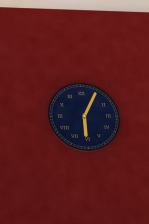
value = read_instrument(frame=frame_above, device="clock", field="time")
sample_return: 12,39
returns 6,05
